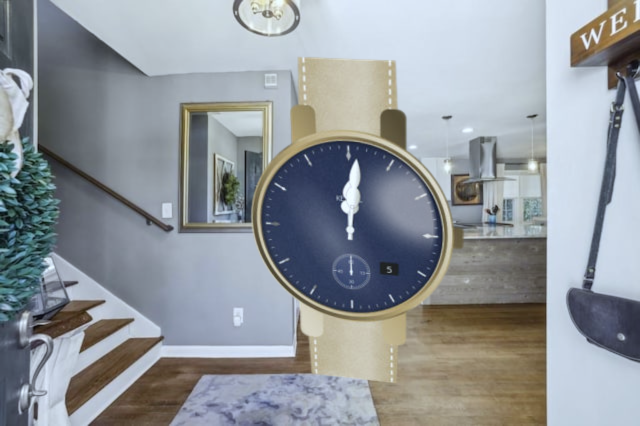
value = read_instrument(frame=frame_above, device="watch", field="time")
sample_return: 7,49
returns 12,01
